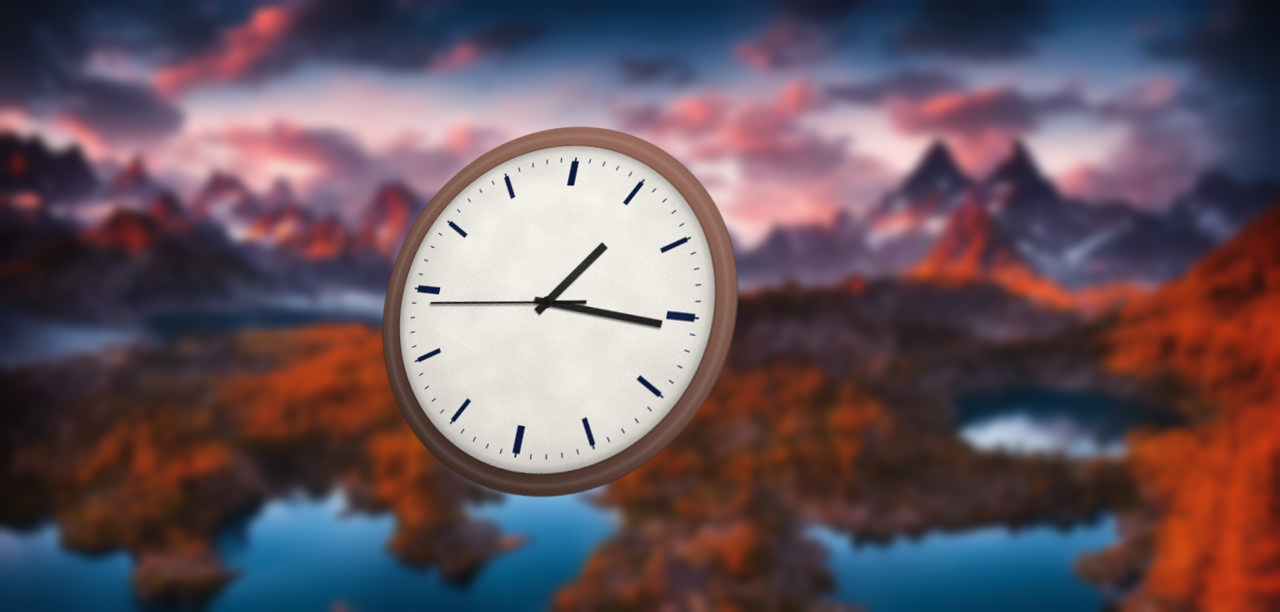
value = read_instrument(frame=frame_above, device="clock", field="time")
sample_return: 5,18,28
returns 1,15,44
